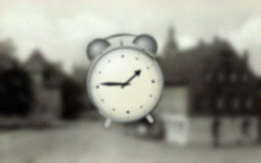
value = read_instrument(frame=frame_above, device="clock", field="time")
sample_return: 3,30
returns 1,46
